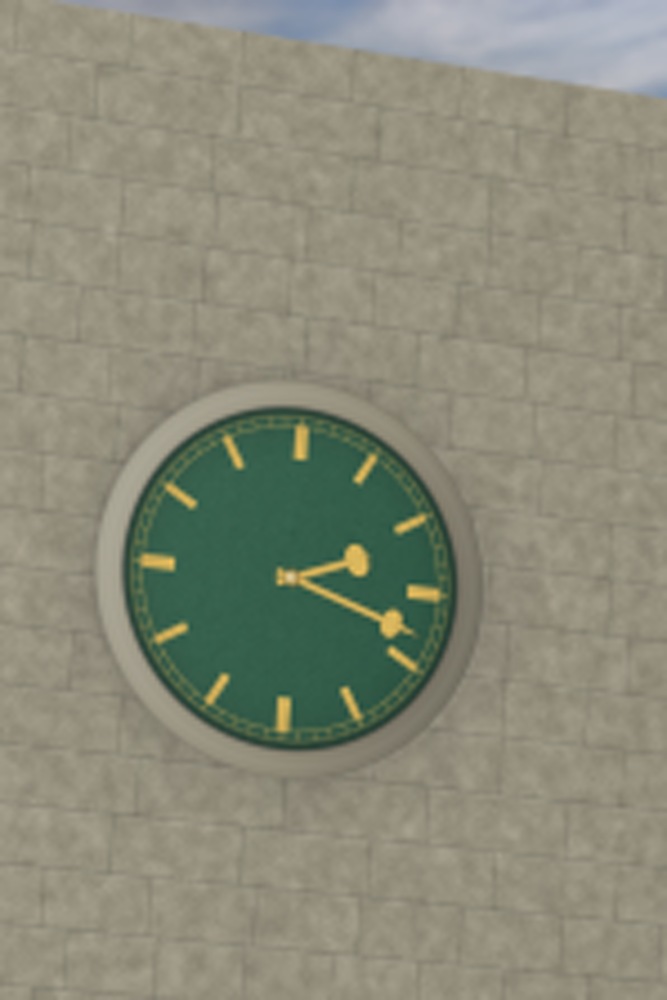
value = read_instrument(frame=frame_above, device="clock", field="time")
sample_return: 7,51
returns 2,18
